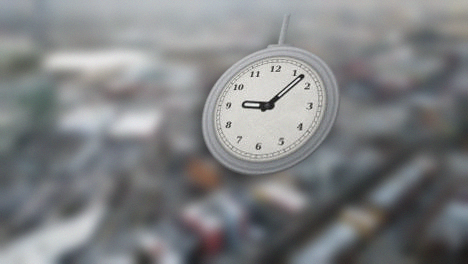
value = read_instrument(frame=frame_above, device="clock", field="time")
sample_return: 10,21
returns 9,07
